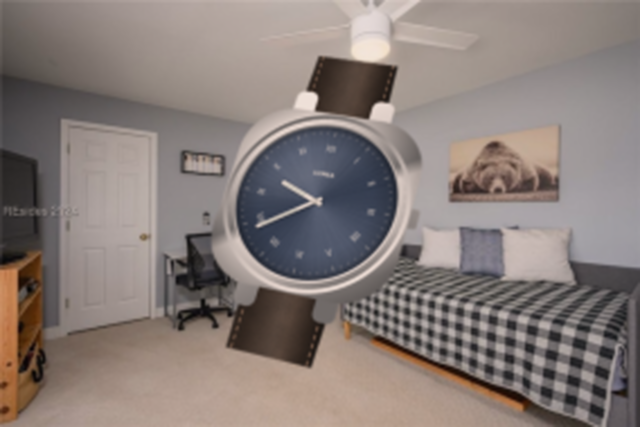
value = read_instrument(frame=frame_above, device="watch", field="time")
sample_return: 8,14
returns 9,39
